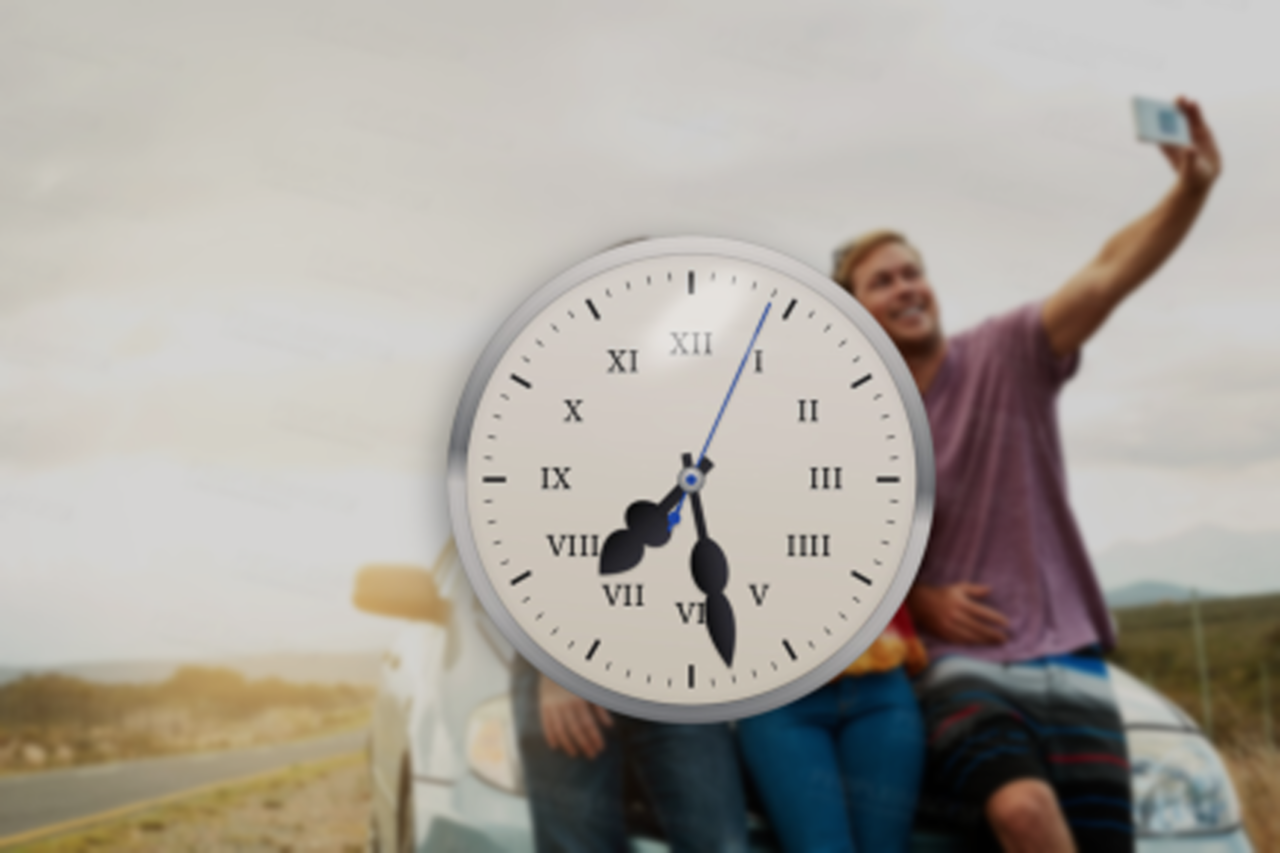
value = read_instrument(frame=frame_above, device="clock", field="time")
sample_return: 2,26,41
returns 7,28,04
